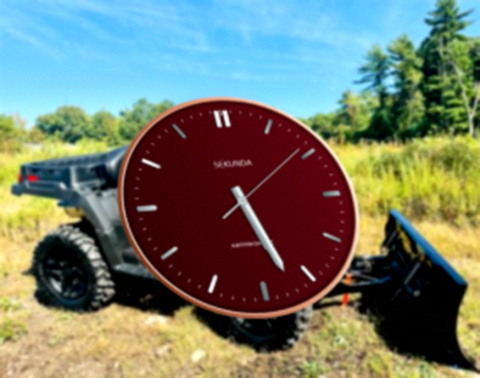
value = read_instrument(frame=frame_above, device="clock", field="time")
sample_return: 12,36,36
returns 5,27,09
